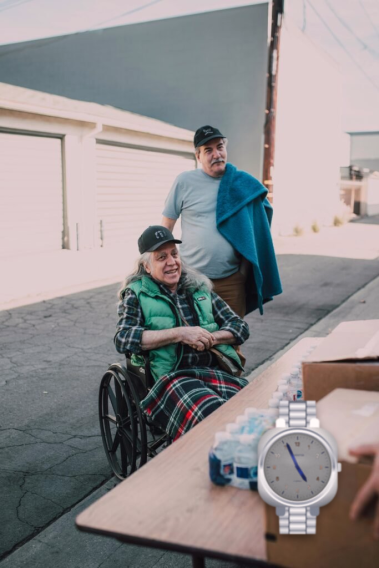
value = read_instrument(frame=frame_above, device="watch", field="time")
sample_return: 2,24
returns 4,56
